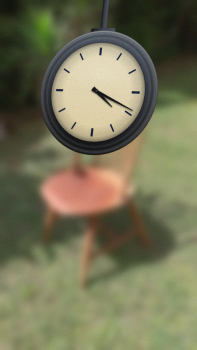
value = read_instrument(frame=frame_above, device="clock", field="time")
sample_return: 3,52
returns 4,19
